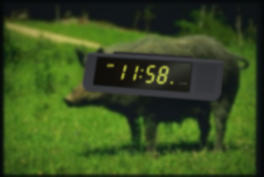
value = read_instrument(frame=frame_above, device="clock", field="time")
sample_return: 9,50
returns 11,58
